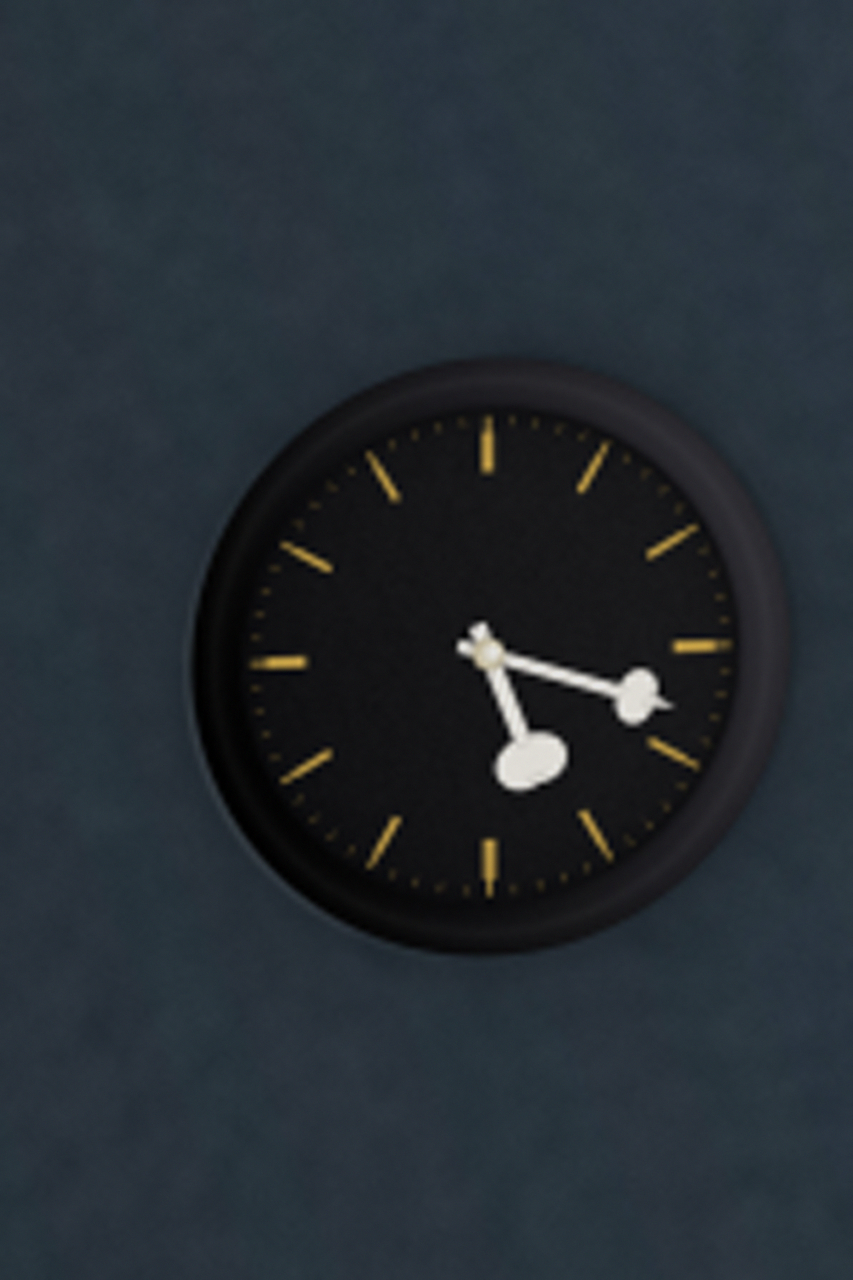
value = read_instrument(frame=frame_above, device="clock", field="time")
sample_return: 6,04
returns 5,18
